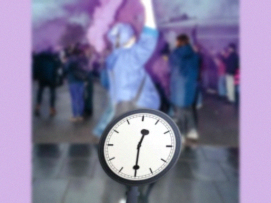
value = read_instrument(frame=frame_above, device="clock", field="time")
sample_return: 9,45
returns 12,30
